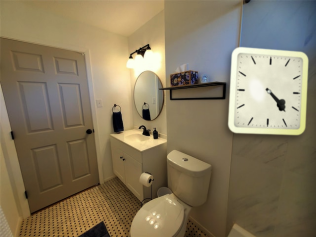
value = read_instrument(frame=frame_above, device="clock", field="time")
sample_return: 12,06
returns 4,23
